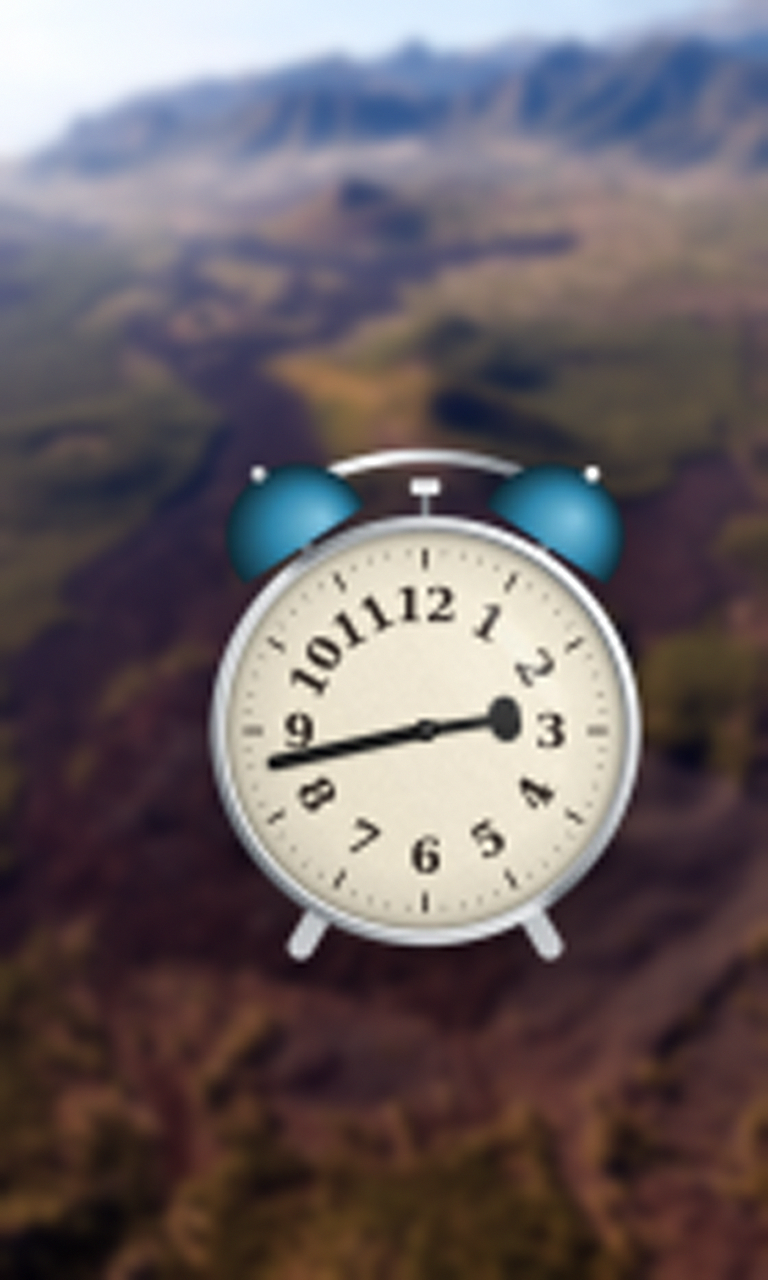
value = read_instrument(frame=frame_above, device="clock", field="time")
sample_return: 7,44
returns 2,43
